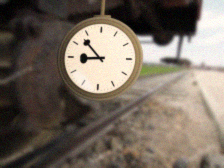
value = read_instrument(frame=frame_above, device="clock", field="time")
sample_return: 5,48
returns 8,53
